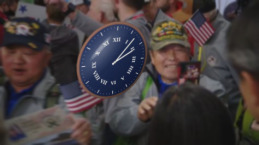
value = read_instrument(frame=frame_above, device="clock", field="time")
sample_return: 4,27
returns 2,07
